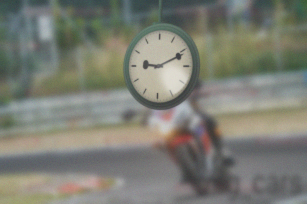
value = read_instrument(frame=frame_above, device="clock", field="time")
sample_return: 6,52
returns 9,11
